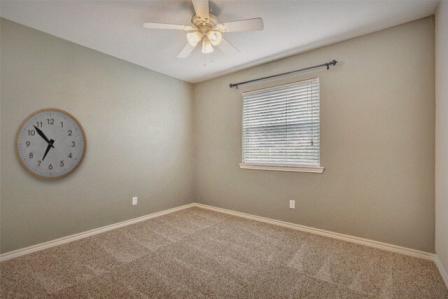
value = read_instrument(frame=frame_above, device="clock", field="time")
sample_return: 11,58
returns 6,53
